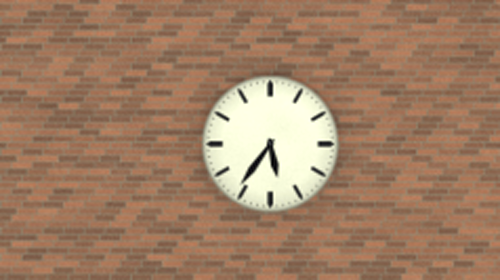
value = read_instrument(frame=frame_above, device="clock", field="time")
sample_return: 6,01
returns 5,36
